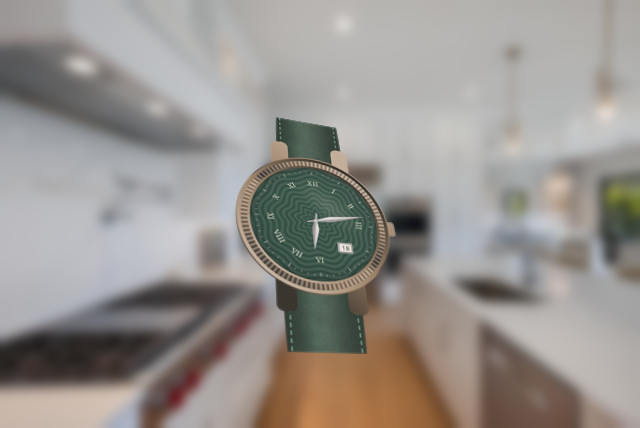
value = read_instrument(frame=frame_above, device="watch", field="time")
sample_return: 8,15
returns 6,13
